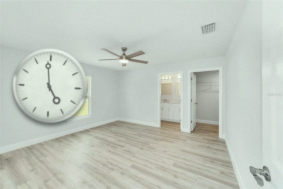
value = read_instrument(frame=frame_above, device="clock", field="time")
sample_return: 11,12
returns 4,59
